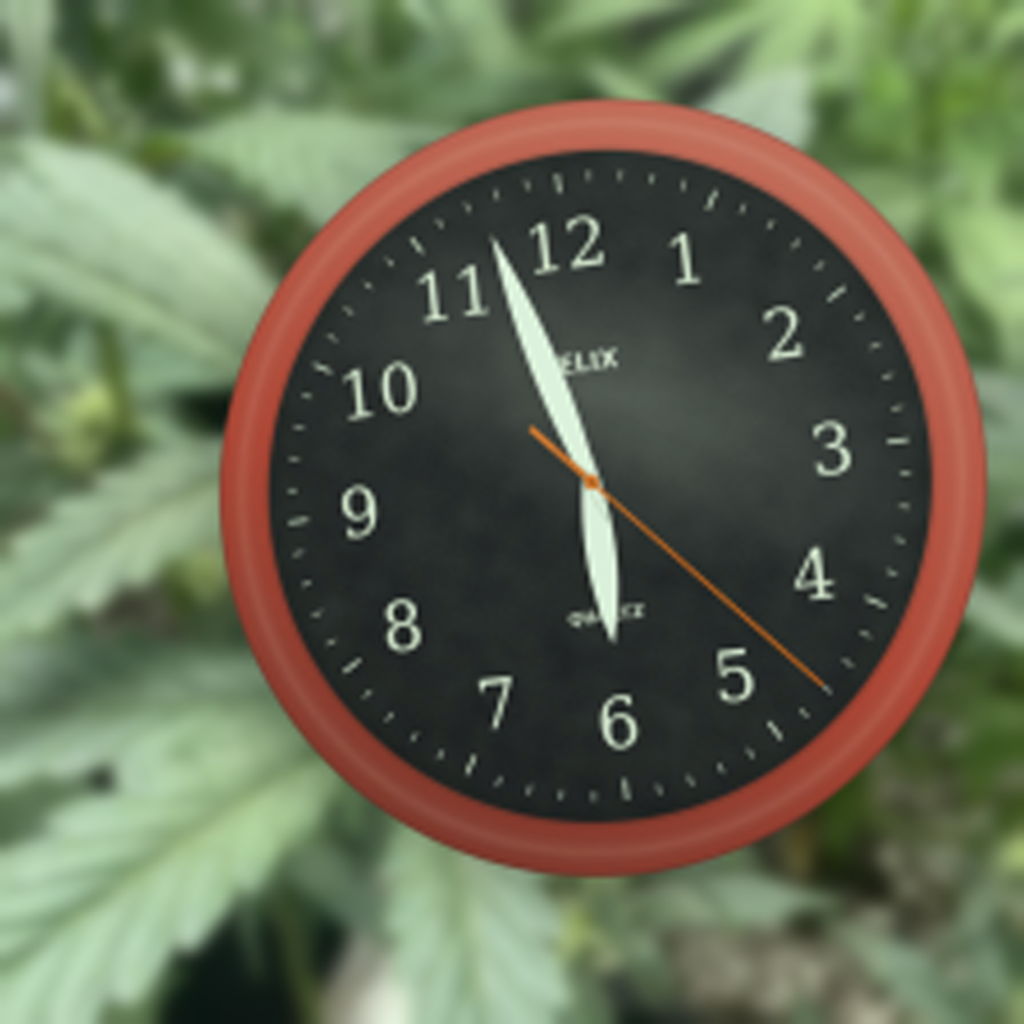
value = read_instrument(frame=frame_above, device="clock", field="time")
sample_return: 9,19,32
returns 5,57,23
